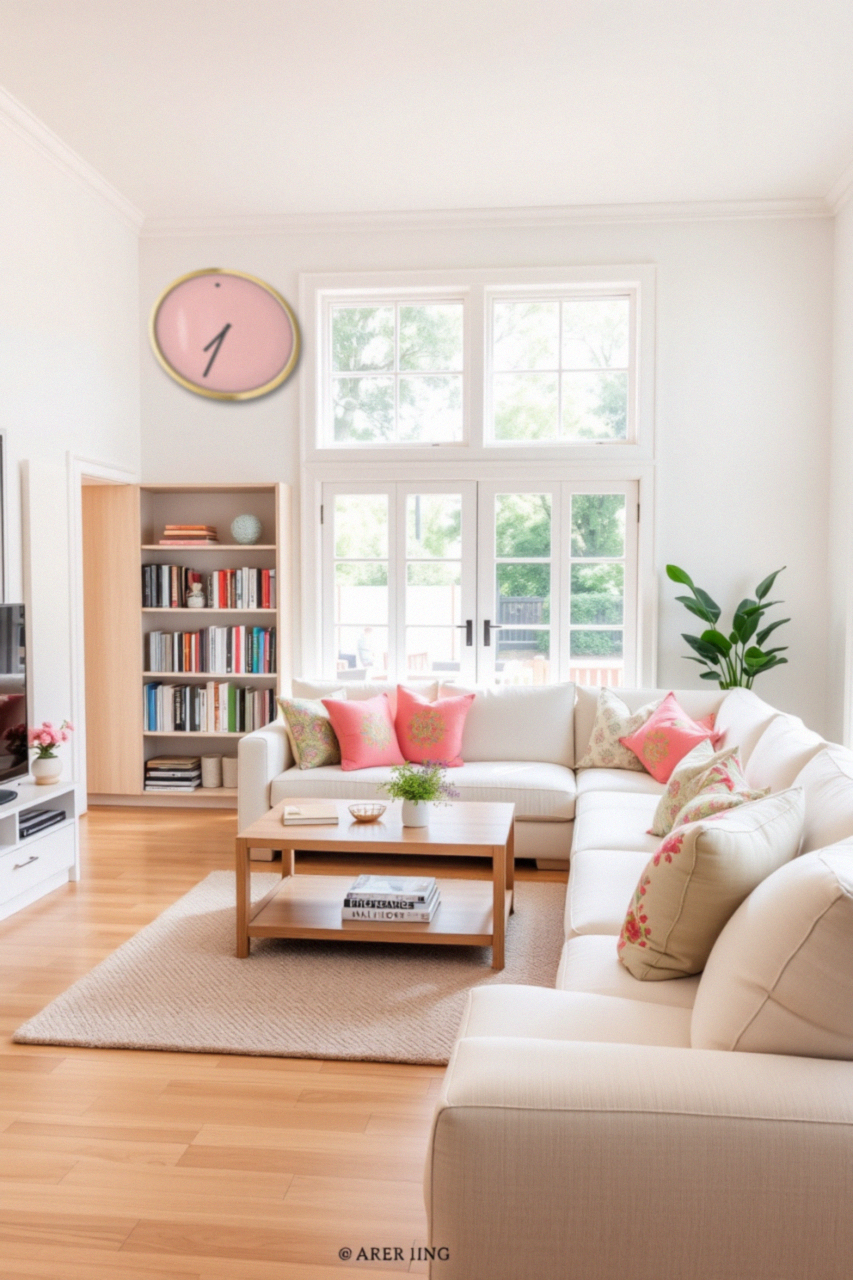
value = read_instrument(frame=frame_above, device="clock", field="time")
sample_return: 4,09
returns 7,35
